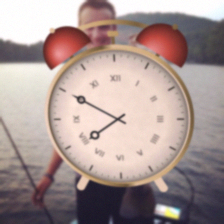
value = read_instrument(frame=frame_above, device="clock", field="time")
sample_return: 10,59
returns 7,50
